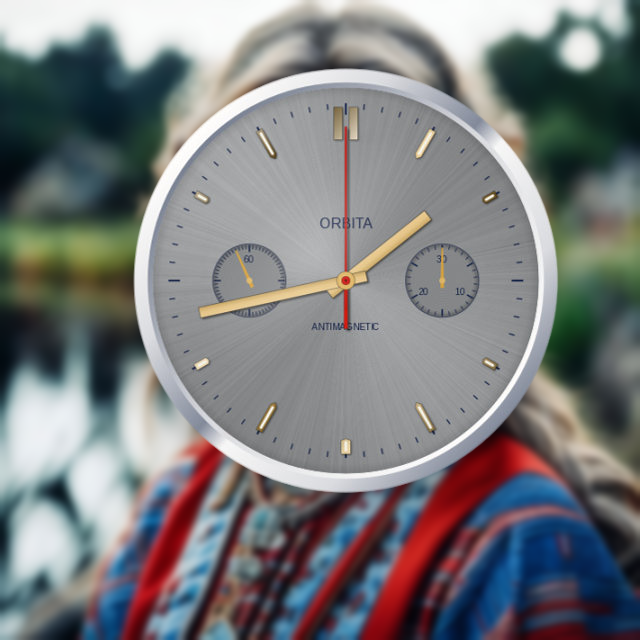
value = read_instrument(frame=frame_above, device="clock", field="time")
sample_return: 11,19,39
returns 1,42,56
